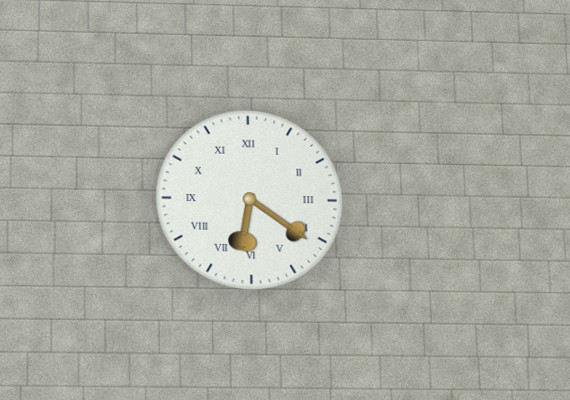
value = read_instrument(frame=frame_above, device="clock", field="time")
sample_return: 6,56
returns 6,21
